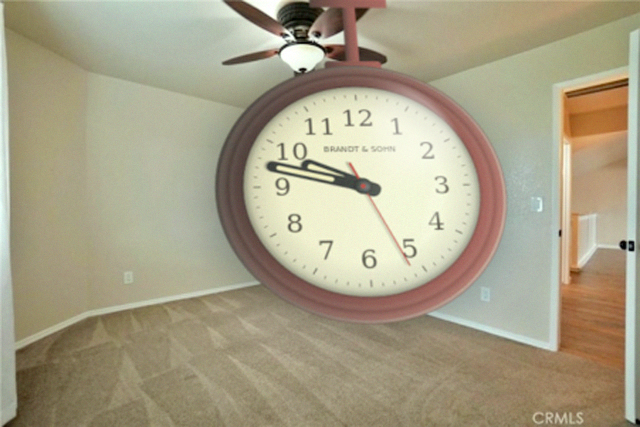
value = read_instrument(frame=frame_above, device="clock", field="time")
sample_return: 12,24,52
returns 9,47,26
